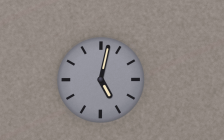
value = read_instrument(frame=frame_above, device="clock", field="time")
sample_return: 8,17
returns 5,02
